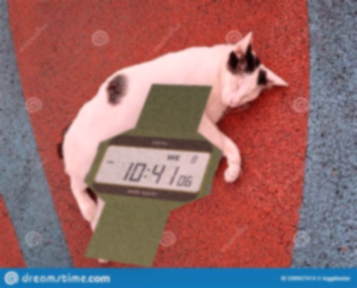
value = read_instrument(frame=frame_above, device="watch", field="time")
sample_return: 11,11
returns 10,41
